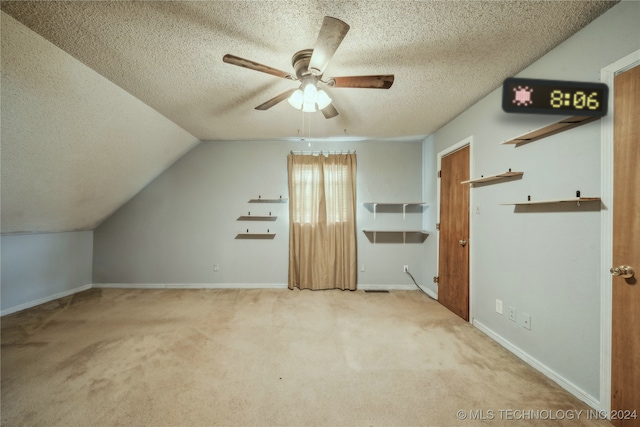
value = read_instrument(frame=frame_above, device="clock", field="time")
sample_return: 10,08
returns 8,06
